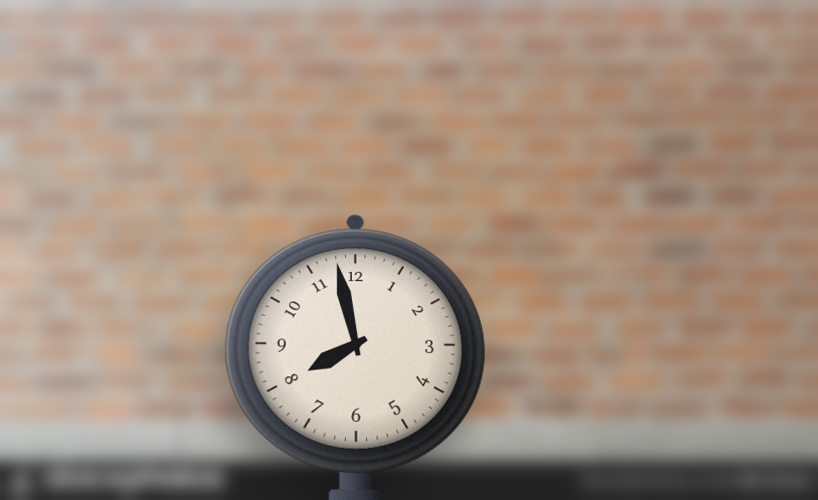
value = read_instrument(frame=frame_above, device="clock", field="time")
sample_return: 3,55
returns 7,58
